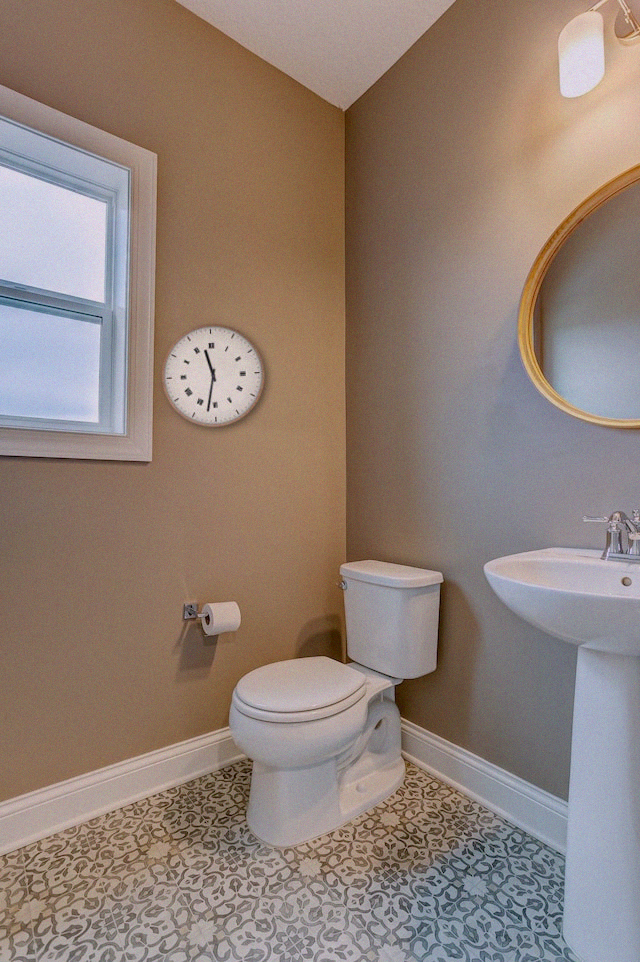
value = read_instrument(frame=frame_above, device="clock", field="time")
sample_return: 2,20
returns 11,32
